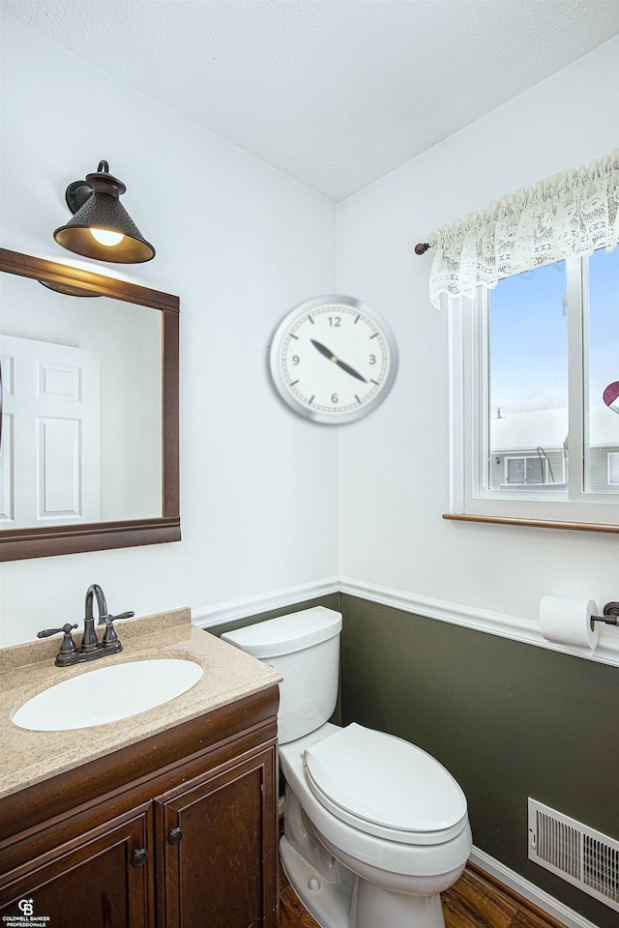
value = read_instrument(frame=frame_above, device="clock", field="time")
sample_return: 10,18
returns 10,21
